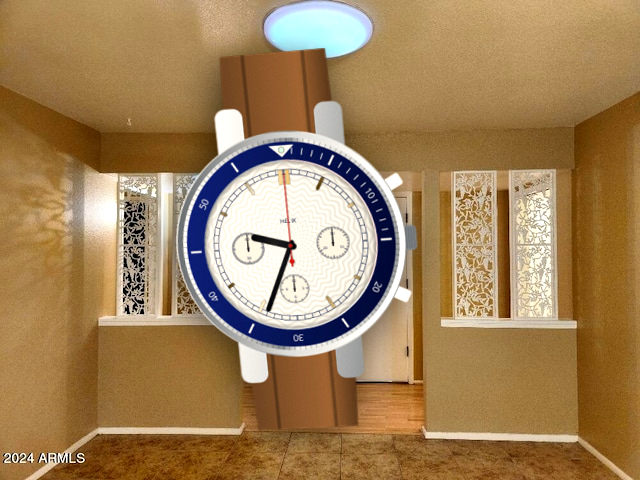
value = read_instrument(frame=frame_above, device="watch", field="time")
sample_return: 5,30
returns 9,34
